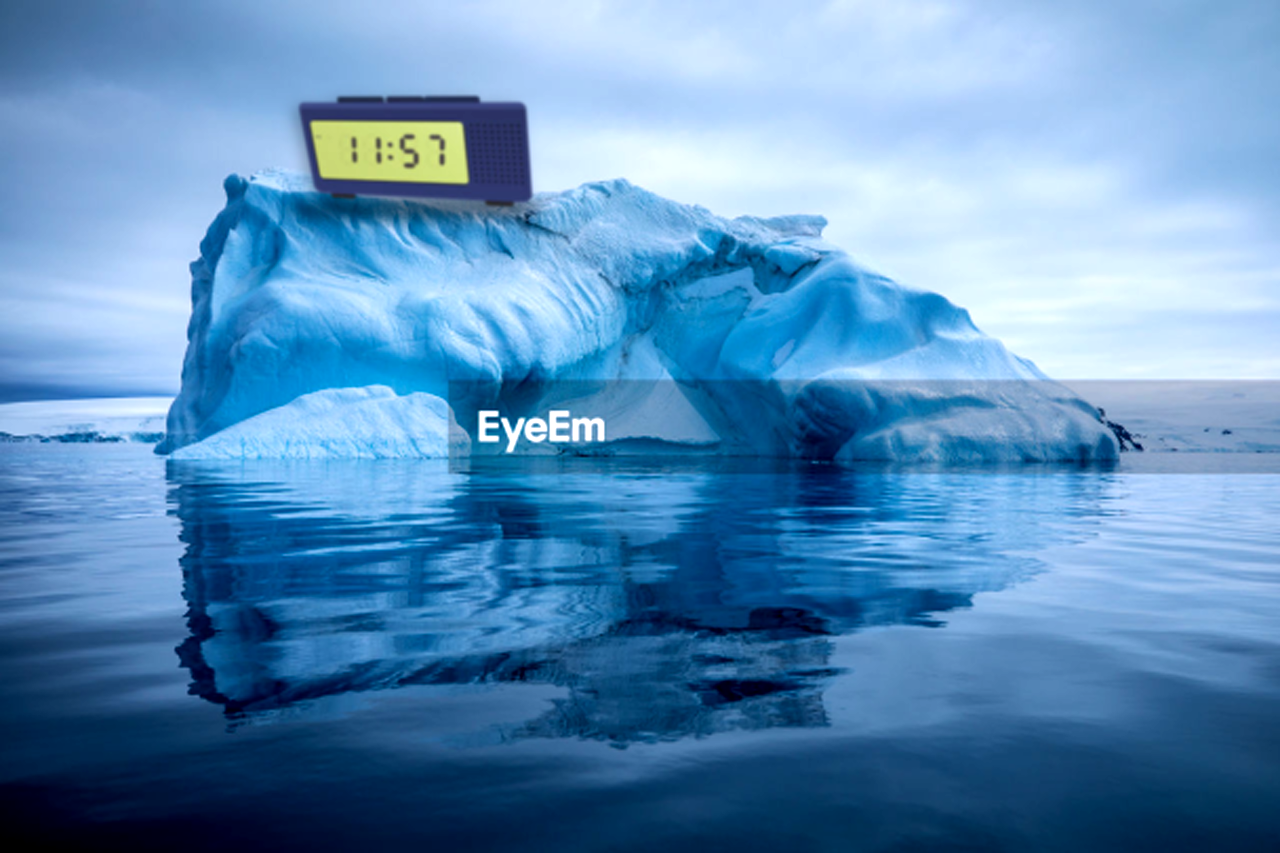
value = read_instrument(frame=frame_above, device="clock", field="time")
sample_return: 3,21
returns 11,57
